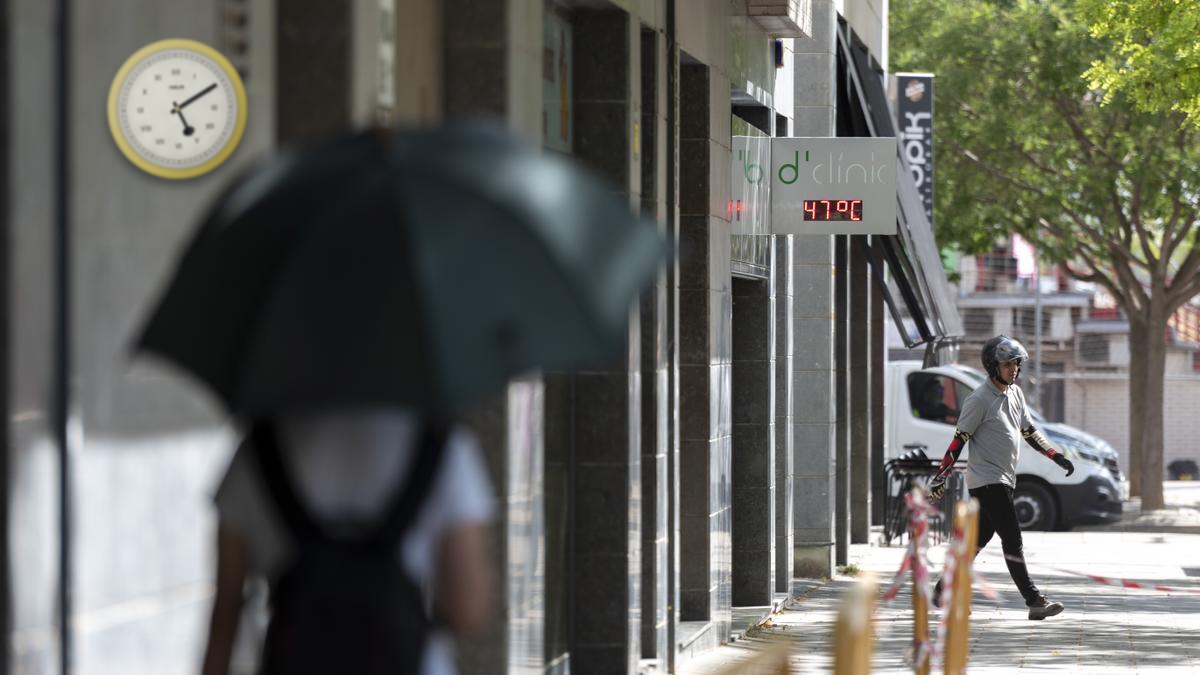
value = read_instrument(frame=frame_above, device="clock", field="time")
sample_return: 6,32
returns 5,10
